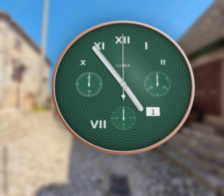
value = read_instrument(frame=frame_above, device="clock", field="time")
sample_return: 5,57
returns 4,54
